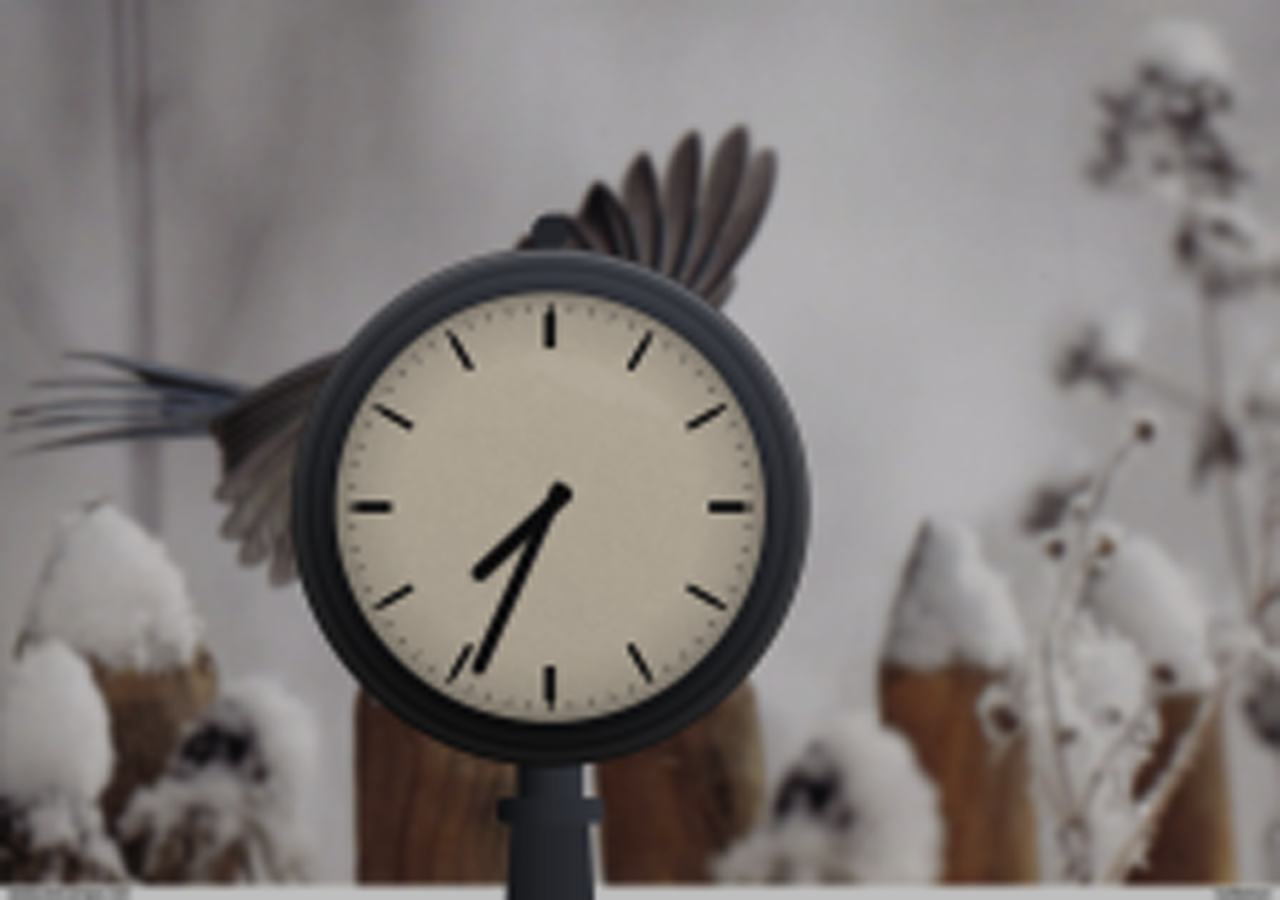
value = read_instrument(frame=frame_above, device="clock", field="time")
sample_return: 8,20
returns 7,34
